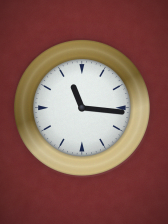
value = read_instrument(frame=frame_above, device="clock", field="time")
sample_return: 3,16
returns 11,16
